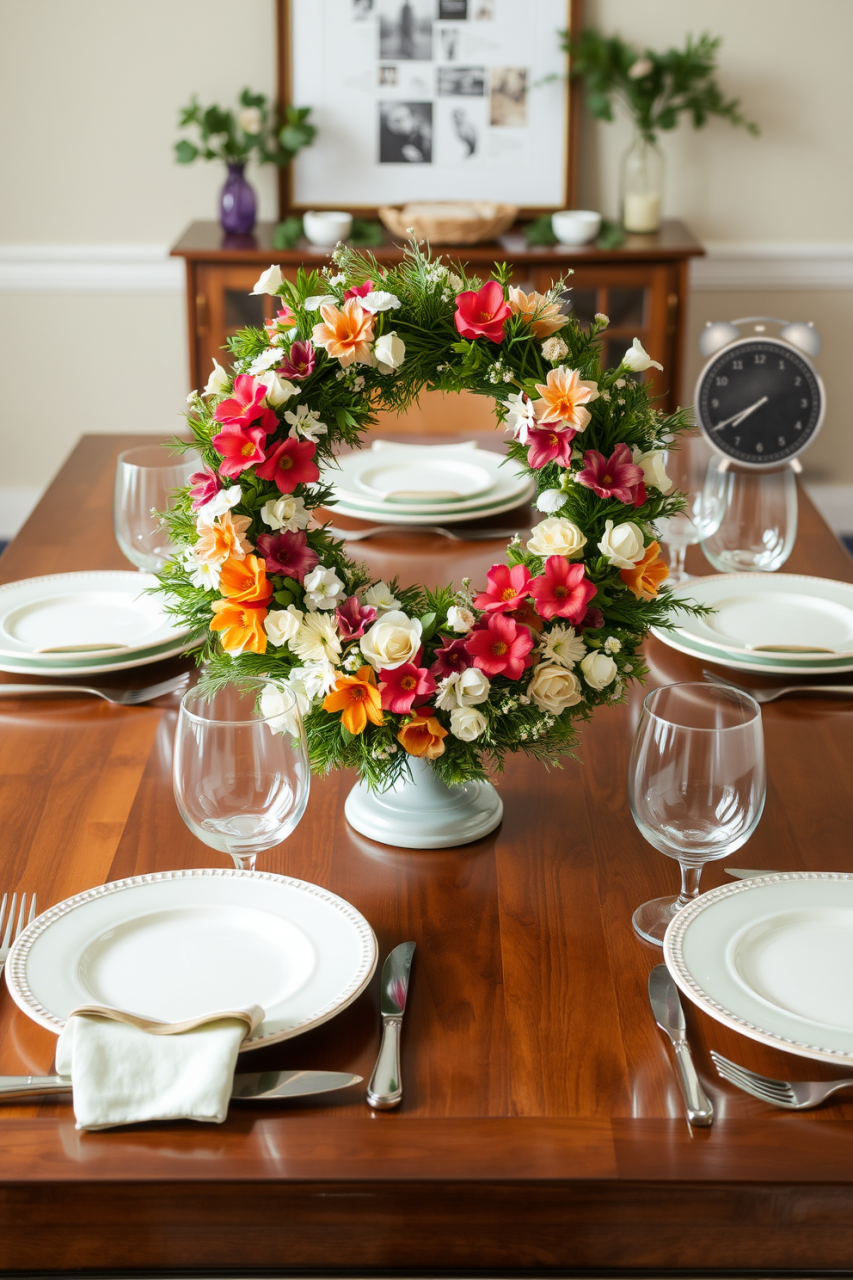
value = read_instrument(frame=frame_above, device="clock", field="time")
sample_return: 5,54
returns 7,40
